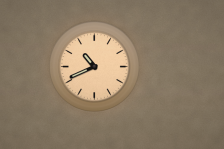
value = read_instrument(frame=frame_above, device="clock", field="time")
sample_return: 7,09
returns 10,41
